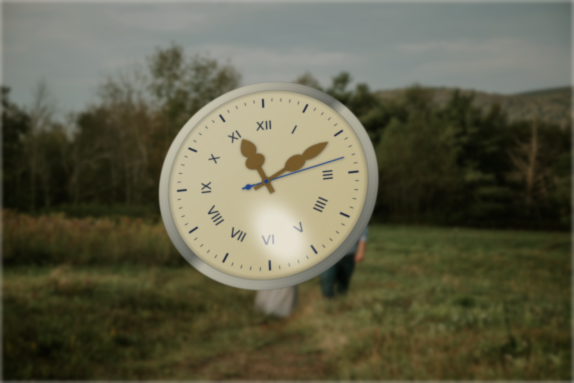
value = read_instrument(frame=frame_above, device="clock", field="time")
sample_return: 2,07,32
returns 11,10,13
